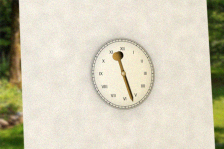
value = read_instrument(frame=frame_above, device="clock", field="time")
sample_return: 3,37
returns 11,27
